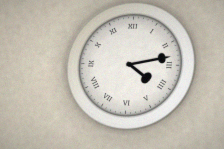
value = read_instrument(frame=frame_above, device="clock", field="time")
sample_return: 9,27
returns 4,13
